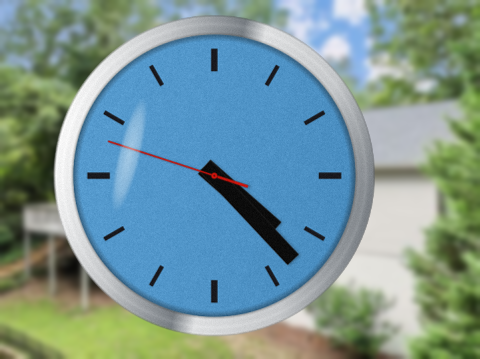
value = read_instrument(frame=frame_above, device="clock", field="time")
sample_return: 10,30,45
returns 4,22,48
